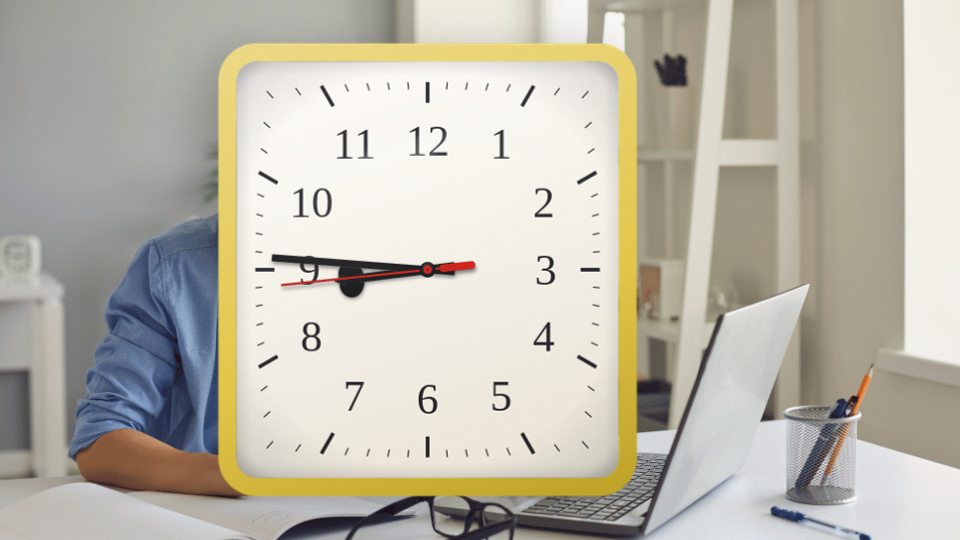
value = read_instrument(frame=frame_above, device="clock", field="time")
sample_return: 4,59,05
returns 8,45,44
